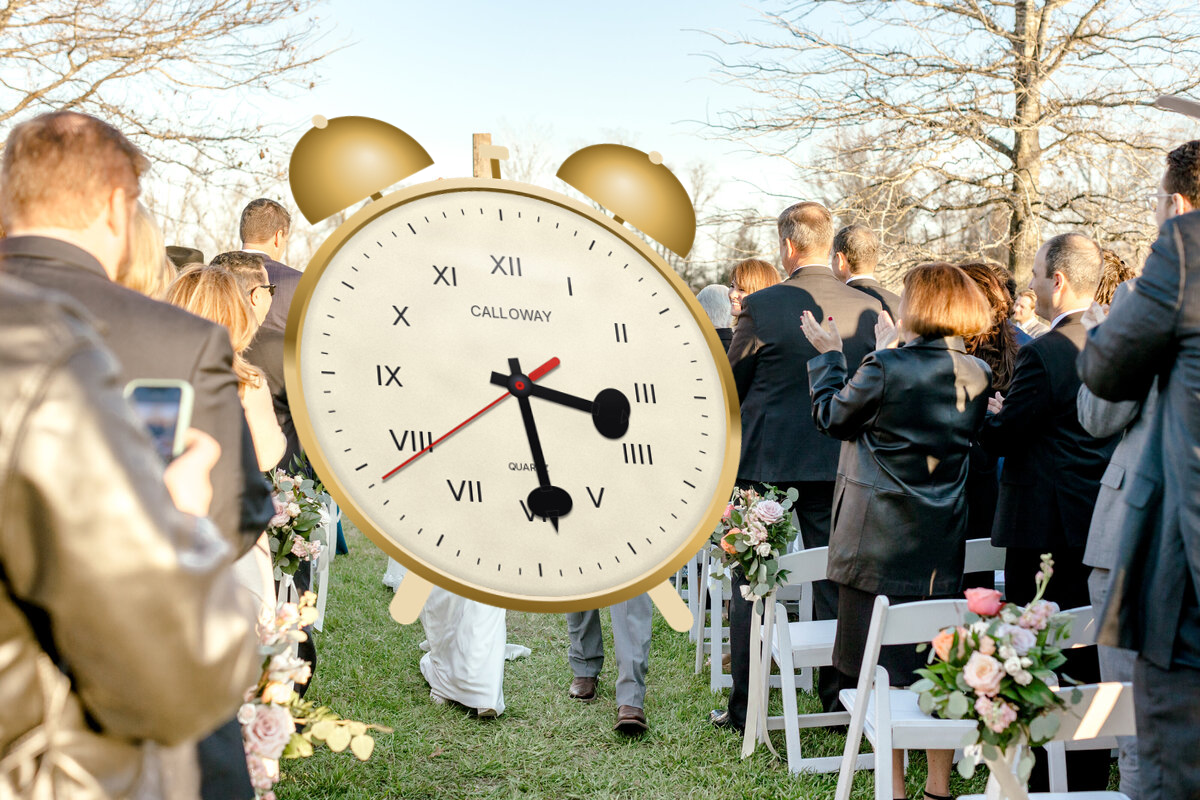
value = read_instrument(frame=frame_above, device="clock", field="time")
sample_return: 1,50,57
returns 3,28,39
